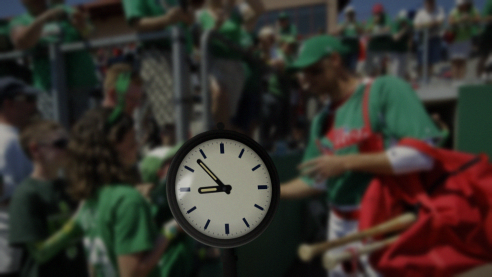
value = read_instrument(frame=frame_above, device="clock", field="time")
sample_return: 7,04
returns 8,53
